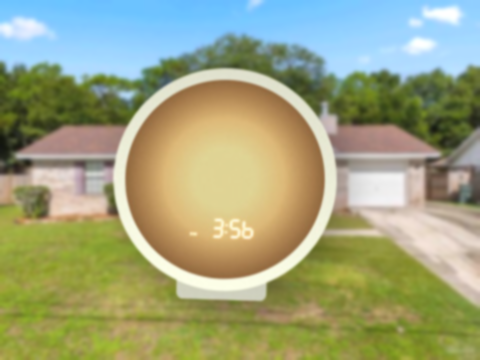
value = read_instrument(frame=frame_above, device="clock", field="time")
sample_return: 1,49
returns 3,56
